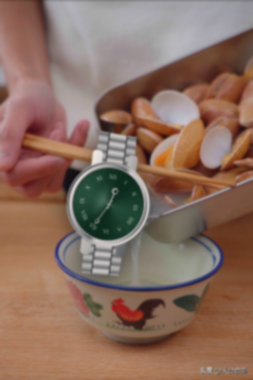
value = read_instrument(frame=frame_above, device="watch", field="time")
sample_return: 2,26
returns 12,35
